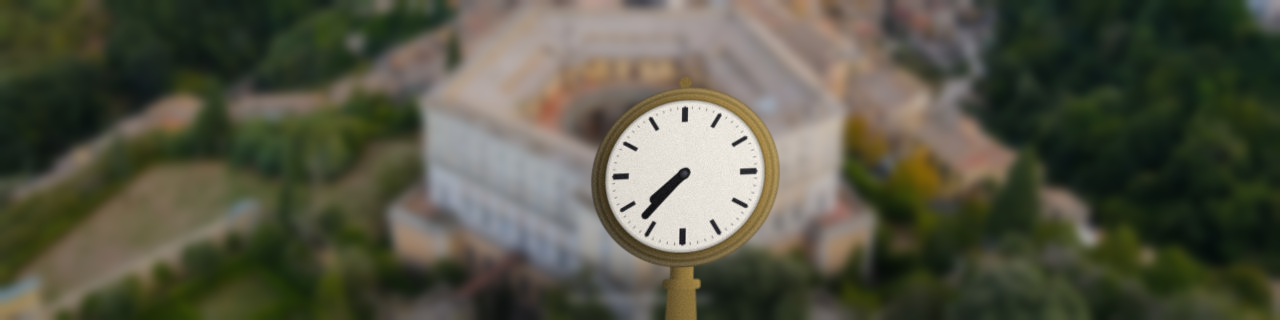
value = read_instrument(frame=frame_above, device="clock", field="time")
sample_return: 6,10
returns 7,37
